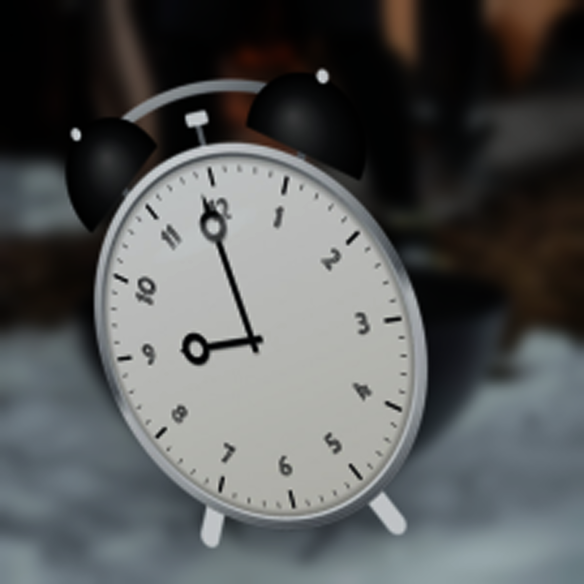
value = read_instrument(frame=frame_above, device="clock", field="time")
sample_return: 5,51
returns 8,59
